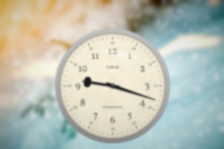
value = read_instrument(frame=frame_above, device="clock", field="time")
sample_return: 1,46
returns 9,18
